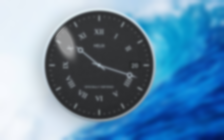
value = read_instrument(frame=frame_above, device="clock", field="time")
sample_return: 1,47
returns 10,18
